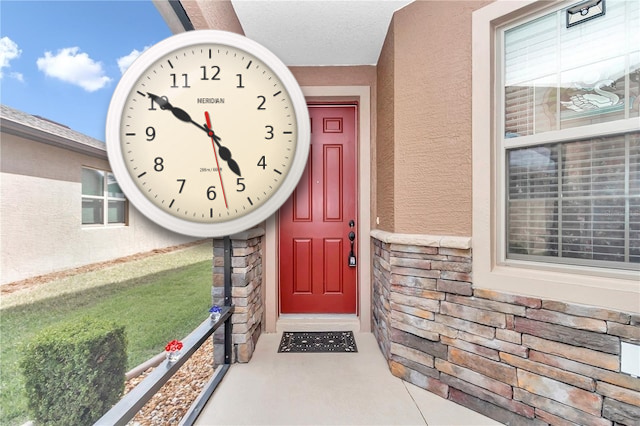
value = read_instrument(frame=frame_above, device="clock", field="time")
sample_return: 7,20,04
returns 4,50,28
